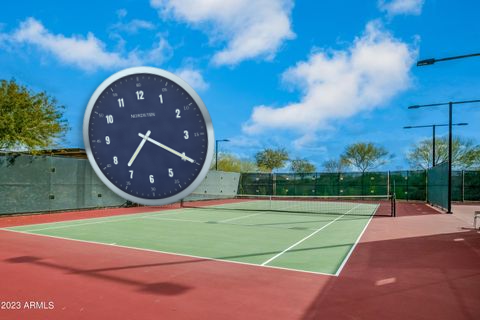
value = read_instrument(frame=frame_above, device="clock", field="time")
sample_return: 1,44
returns 7,20
